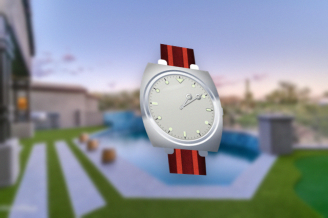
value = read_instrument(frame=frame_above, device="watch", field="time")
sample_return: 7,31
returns 1,09
